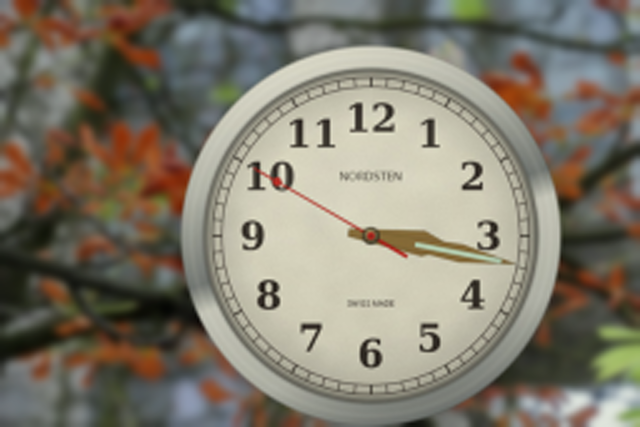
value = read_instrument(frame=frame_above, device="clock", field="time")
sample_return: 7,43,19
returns 3,16,50
